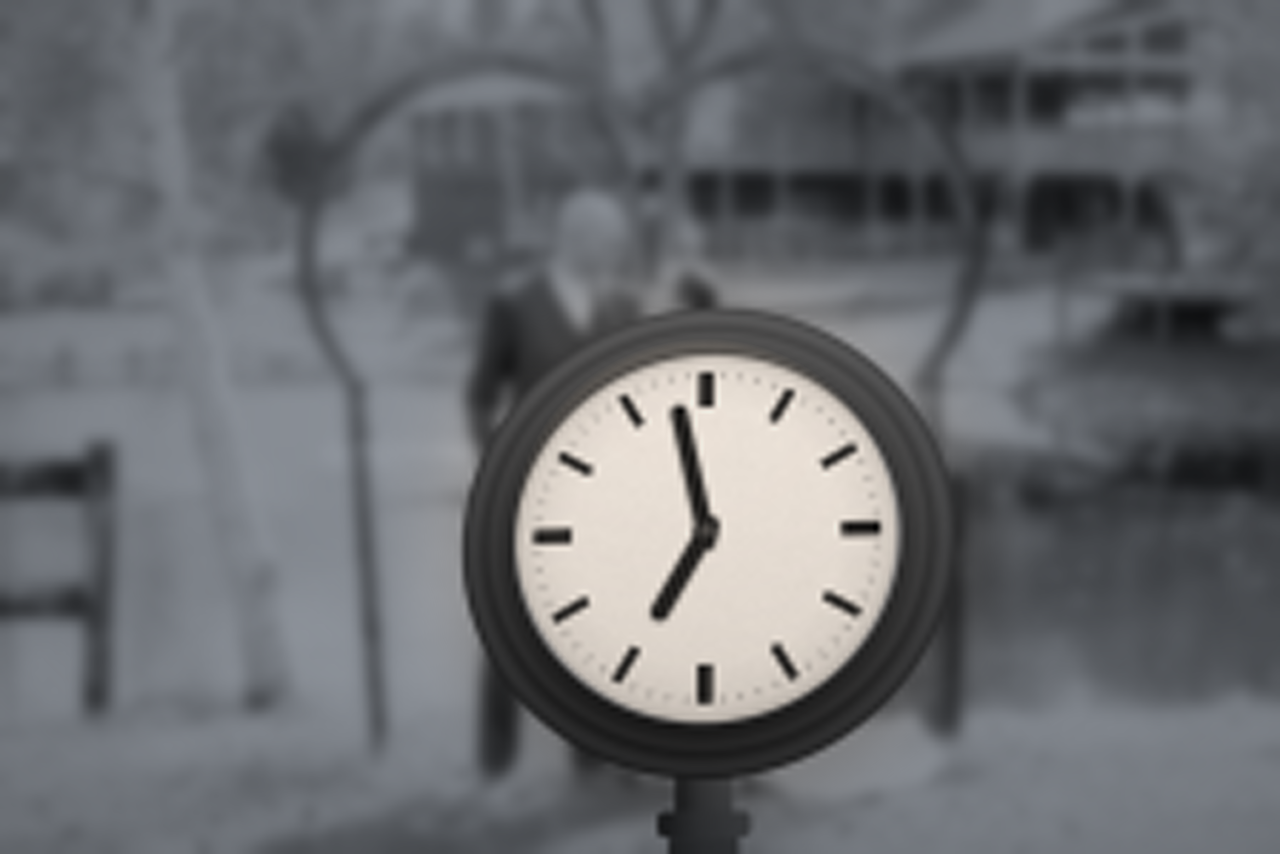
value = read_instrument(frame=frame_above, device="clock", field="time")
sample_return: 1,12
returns 6,58
